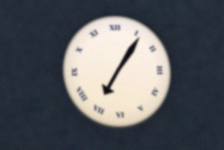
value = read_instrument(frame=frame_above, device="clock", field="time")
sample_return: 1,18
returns 7,06
